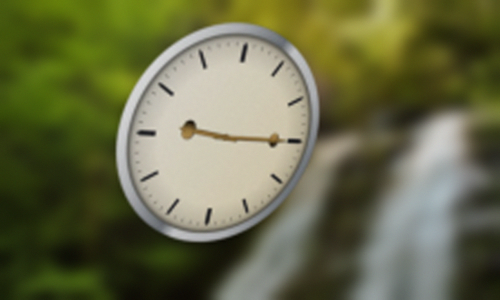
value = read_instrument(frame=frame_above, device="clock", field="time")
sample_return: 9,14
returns 9,15
